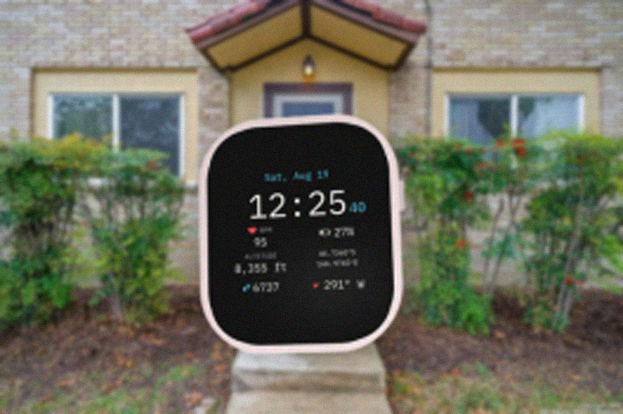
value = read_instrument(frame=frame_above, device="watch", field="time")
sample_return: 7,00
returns 12,25
